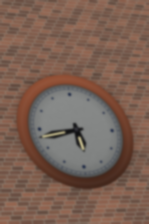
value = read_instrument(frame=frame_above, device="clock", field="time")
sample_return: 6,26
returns 5,43
